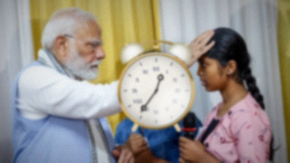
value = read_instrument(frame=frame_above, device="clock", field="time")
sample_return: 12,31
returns 12,36
